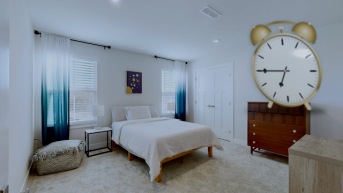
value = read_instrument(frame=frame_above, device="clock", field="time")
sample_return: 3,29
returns 6,45
